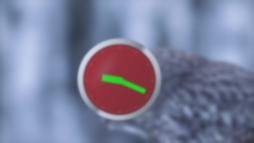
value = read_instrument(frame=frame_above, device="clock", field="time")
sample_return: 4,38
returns 9,19
